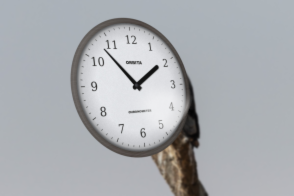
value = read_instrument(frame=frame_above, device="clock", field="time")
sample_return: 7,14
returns 1,53
